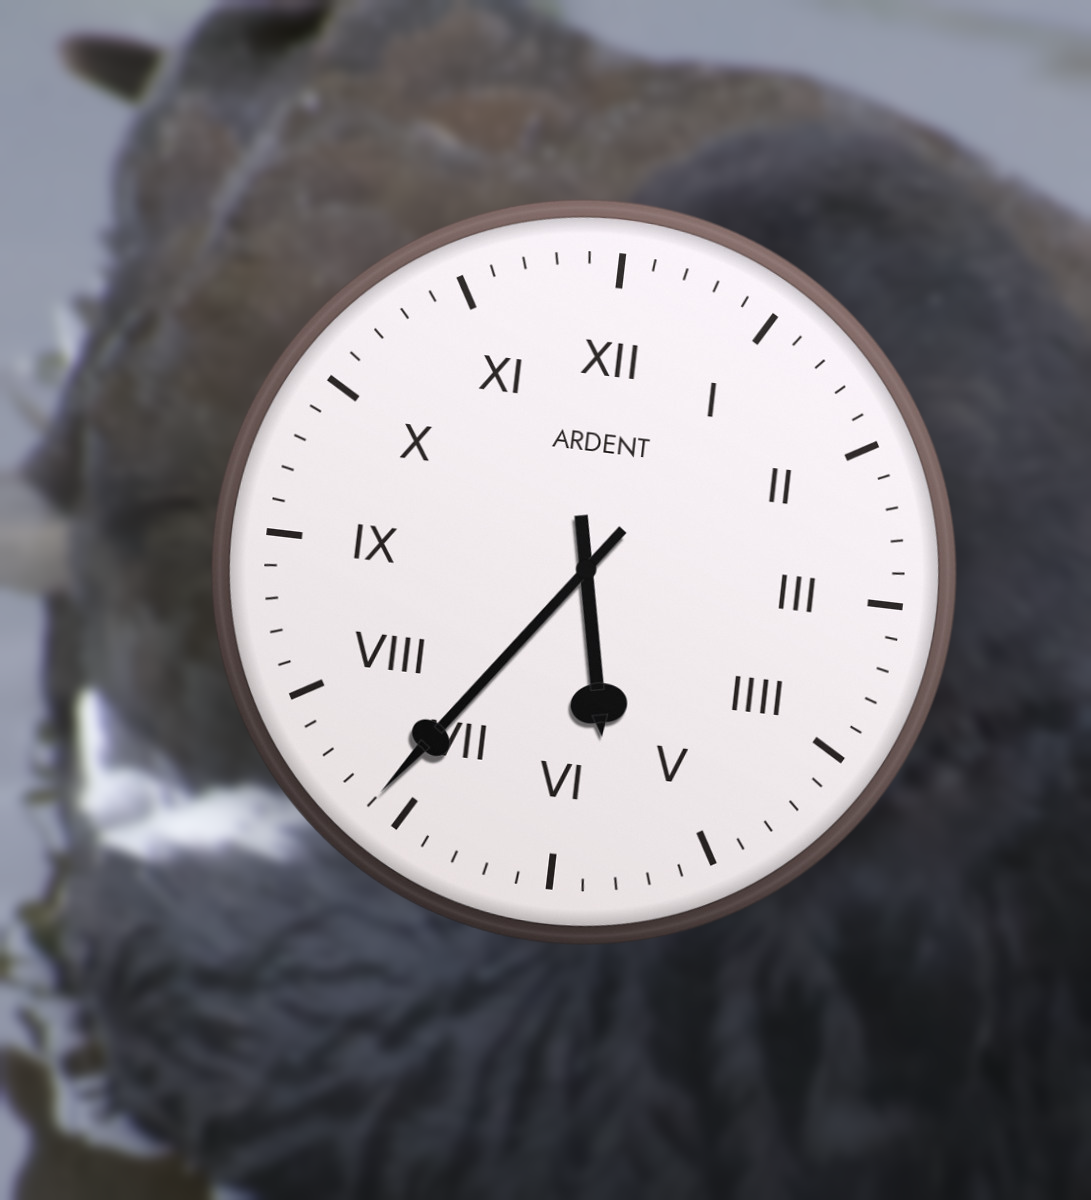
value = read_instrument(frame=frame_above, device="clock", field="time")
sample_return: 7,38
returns 5,36
